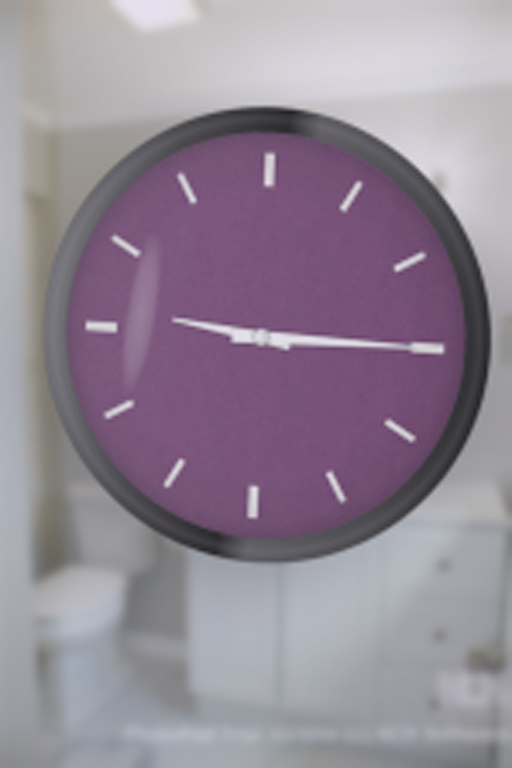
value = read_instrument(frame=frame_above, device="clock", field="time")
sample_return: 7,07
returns 9,15
